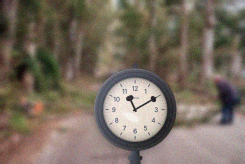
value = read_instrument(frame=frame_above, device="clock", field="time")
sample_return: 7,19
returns 11,10
